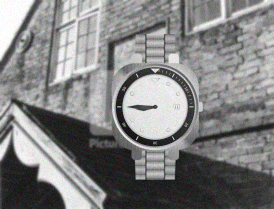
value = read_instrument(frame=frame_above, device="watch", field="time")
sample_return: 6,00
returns 8,45
